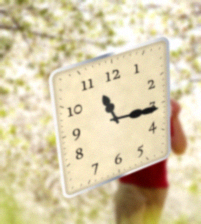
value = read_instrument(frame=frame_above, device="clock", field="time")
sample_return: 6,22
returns 11,16
